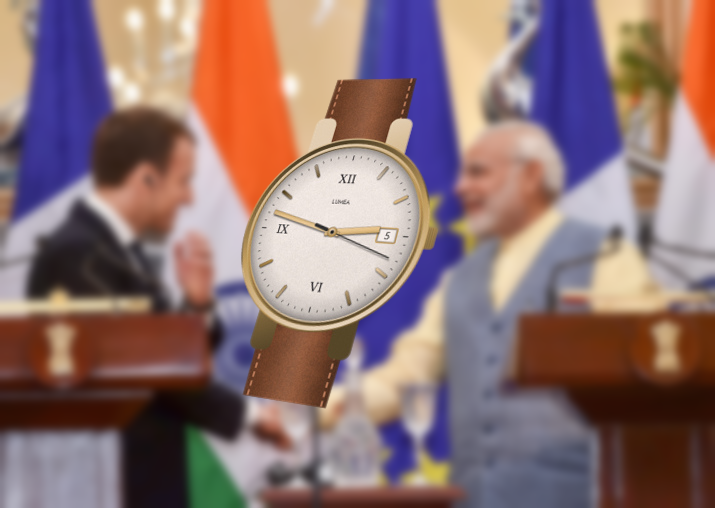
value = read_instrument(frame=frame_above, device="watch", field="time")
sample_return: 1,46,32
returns 2,47,18
